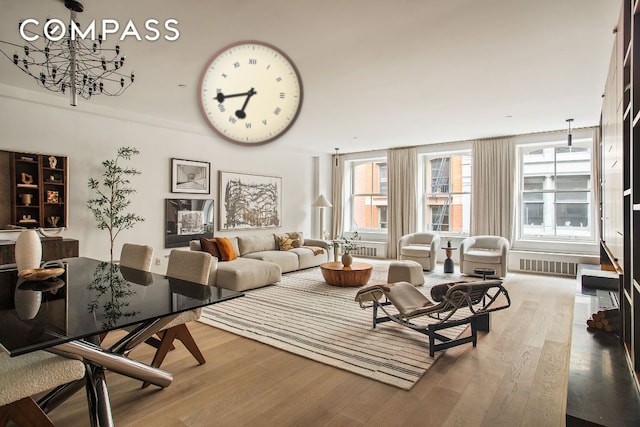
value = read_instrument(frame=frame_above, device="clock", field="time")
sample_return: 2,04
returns 6,43
